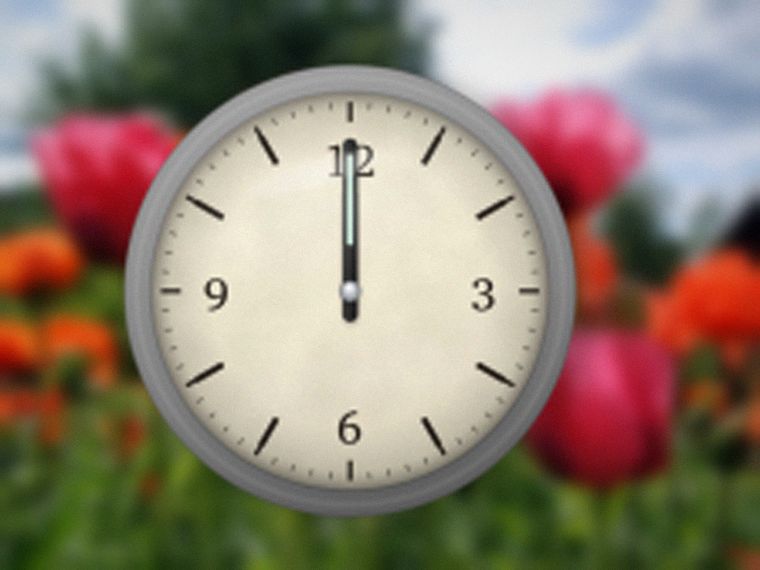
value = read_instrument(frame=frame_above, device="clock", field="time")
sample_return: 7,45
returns 12,00
